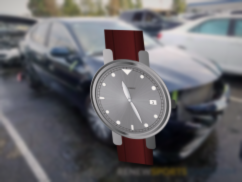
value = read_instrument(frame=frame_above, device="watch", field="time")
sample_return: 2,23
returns 11,26
